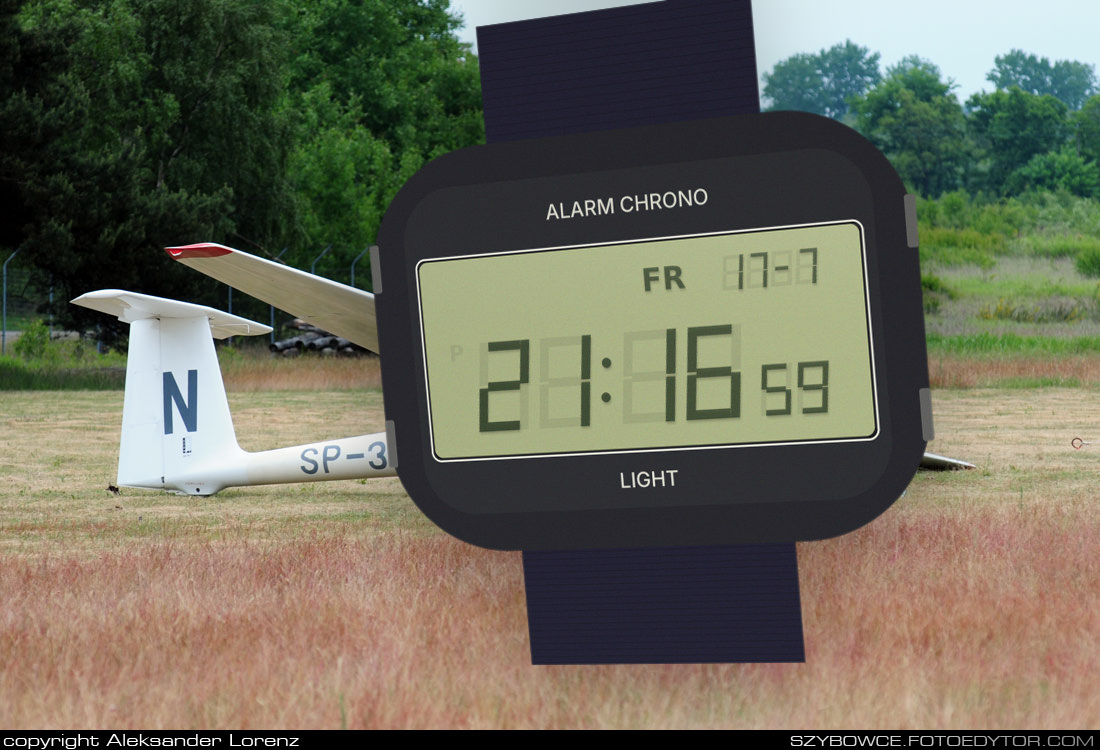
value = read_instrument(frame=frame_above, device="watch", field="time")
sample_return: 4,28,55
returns 21,16,59
